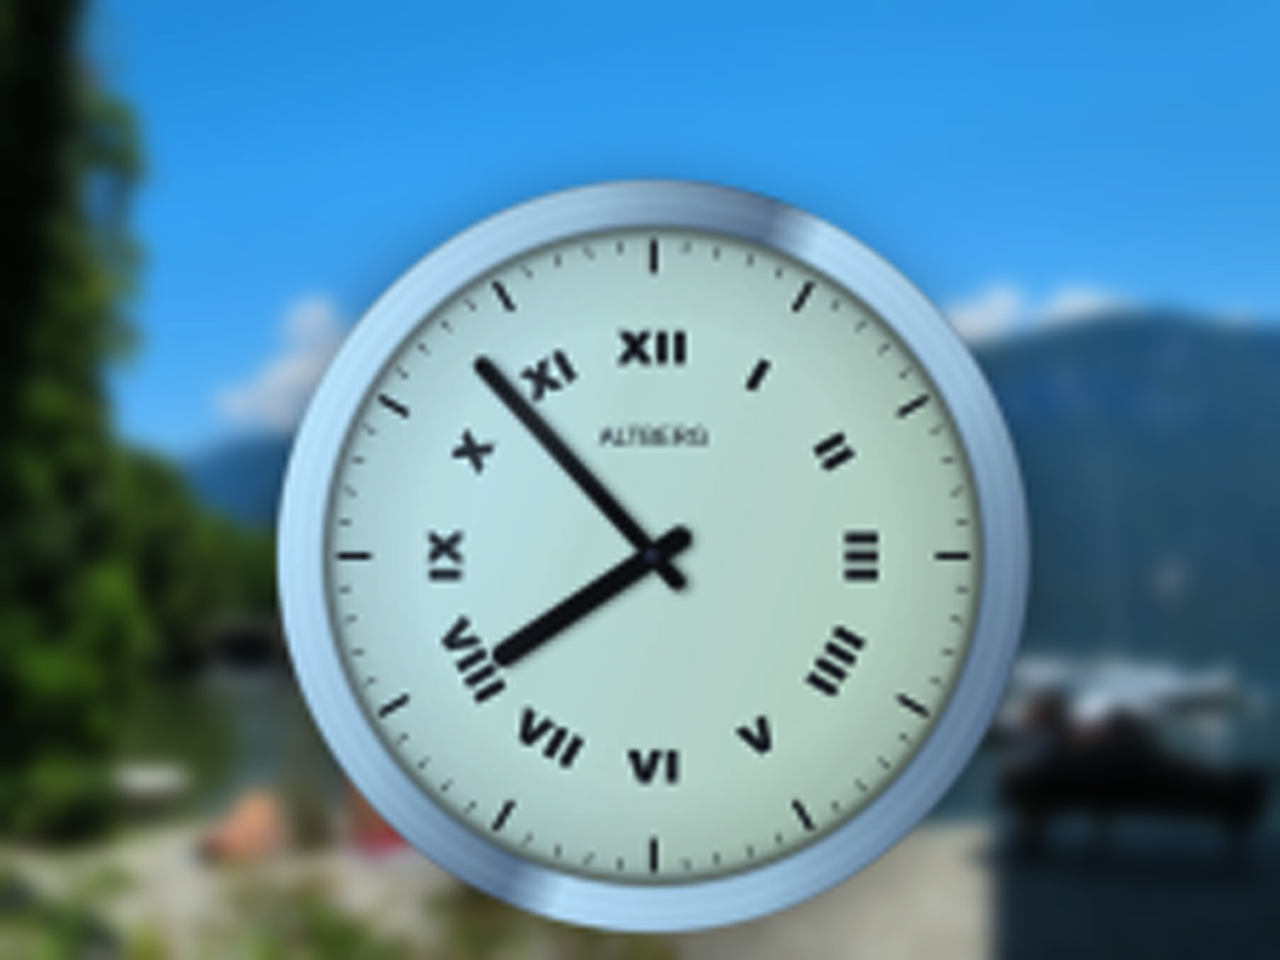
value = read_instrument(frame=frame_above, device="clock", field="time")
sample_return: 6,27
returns 7,53
